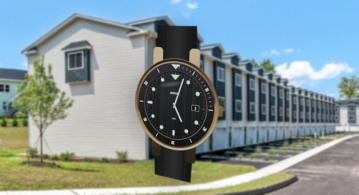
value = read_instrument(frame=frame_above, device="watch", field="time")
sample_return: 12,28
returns 5,03
